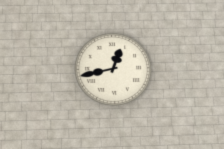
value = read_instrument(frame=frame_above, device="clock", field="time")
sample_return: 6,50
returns 12,43
